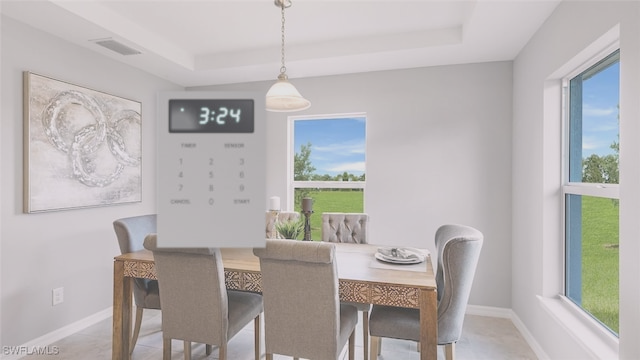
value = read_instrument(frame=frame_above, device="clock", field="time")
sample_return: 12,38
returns 3,24
